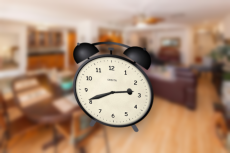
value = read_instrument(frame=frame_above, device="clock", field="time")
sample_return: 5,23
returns 2,41
